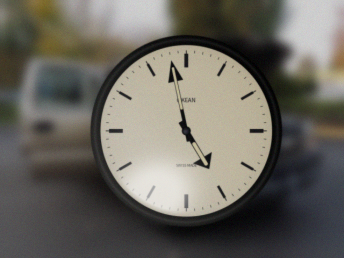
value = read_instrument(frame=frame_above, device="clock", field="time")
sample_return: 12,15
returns 4,58
